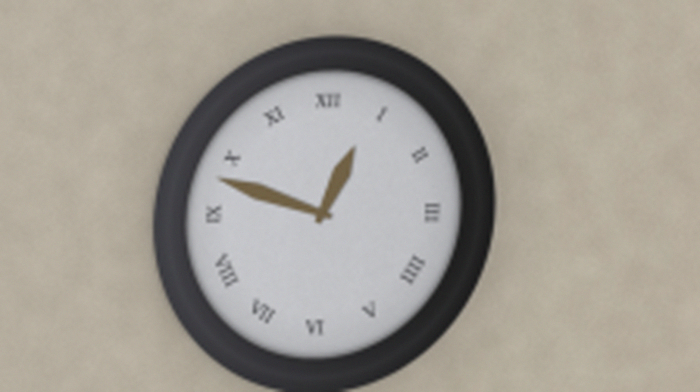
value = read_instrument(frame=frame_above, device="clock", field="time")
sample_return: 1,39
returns 12,48
